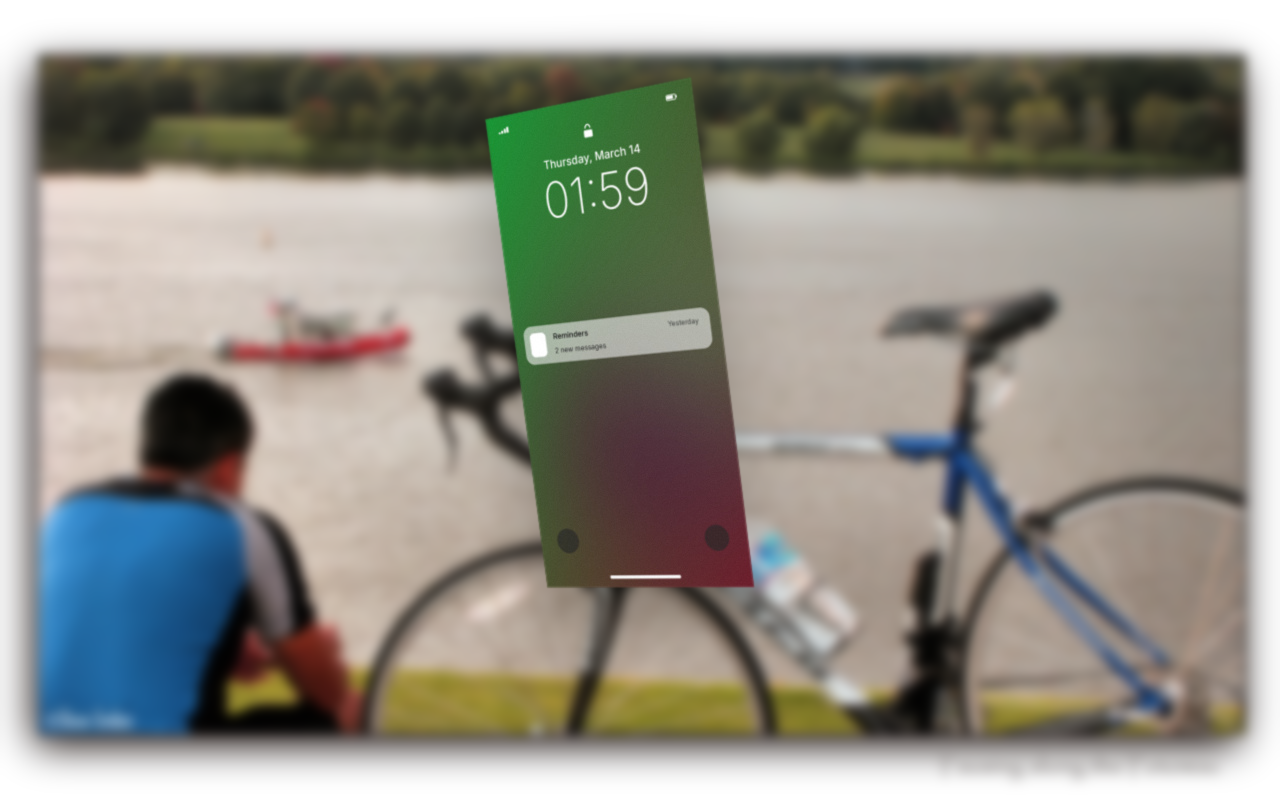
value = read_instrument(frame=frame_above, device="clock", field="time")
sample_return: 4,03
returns 1,59
